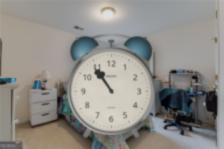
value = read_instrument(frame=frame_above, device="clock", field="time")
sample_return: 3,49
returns 10,54
